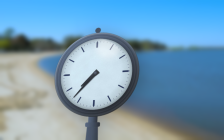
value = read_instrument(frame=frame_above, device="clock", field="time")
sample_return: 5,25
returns 7,37
